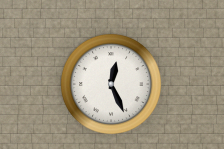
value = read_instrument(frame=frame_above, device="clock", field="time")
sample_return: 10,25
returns 12,26
